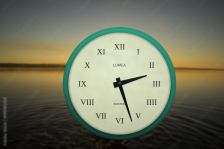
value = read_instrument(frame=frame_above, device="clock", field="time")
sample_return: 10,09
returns 2,27
